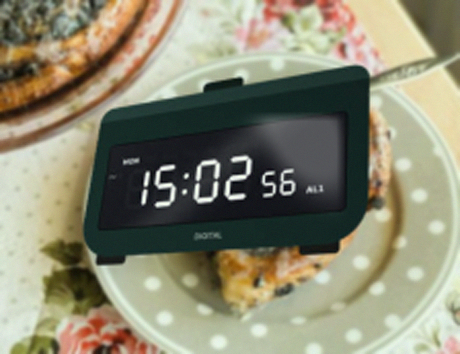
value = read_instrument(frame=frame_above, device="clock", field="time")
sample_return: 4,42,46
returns 15,02,56
